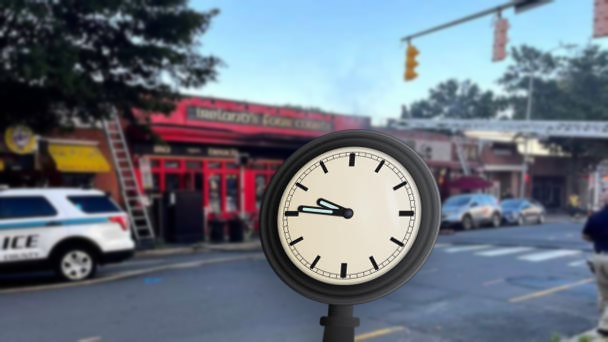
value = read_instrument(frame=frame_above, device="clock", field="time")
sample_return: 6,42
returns 9,46
